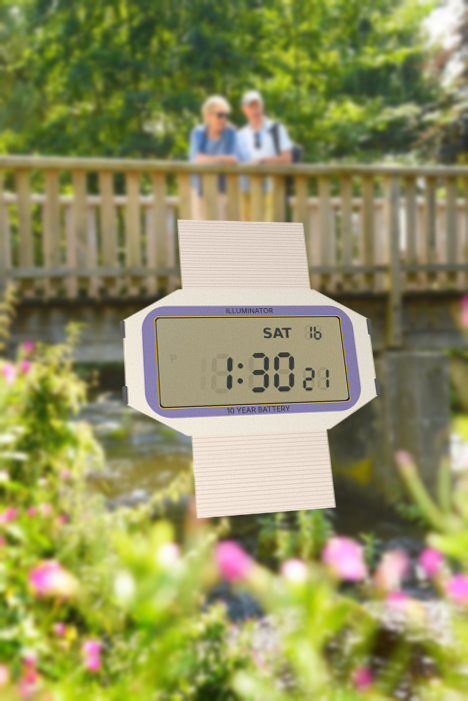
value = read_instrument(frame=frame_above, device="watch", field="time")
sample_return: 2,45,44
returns 1,30,21
